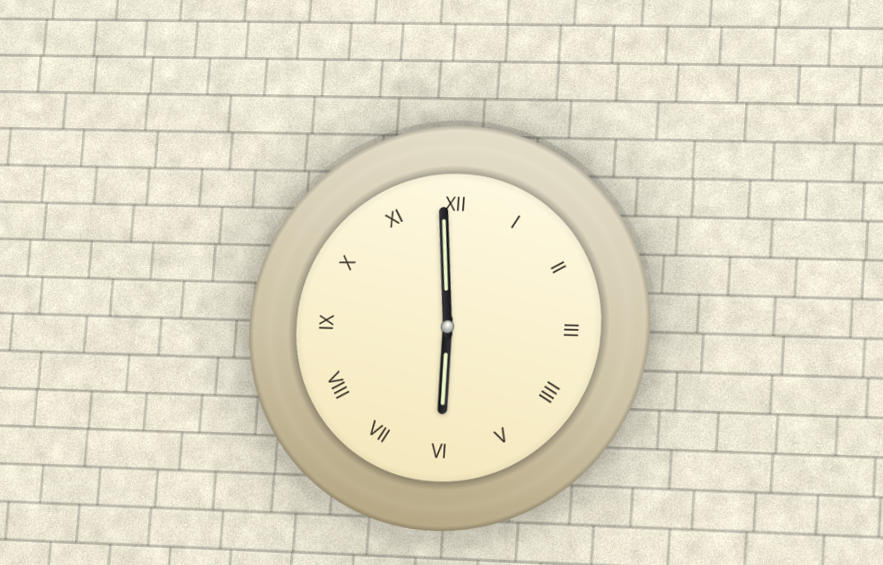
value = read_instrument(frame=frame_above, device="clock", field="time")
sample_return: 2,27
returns 5,59
